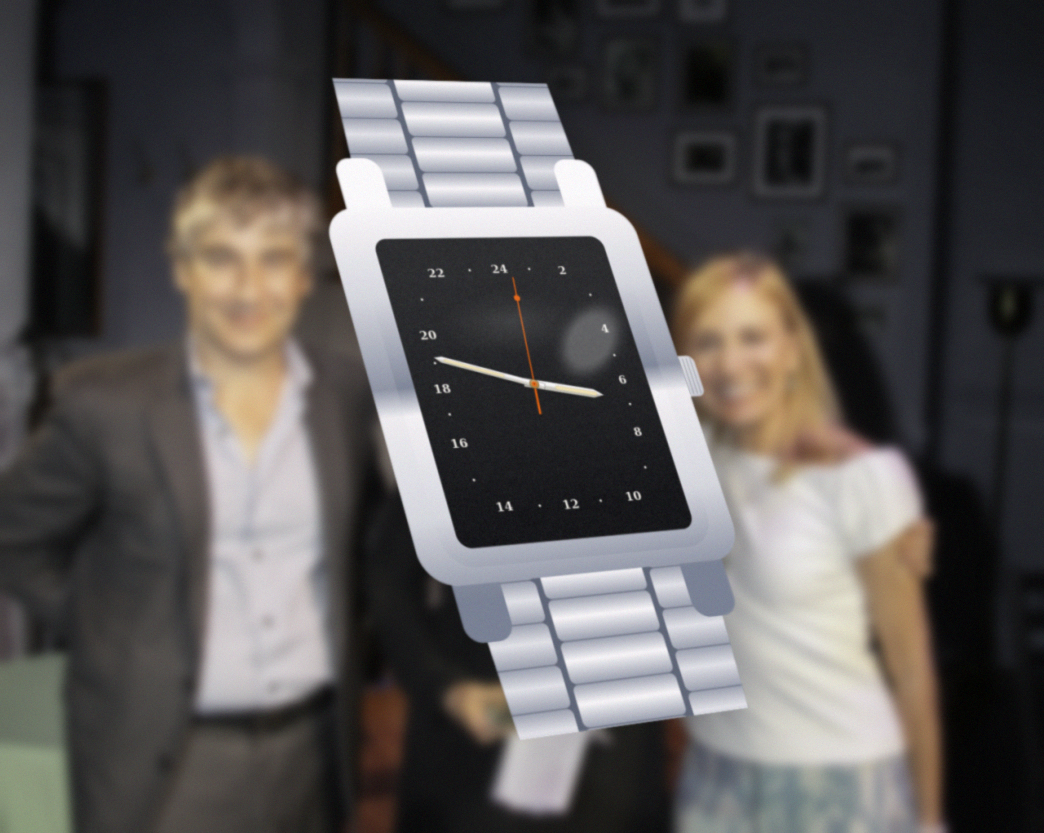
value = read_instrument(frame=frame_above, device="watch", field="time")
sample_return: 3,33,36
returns 6,48,01
